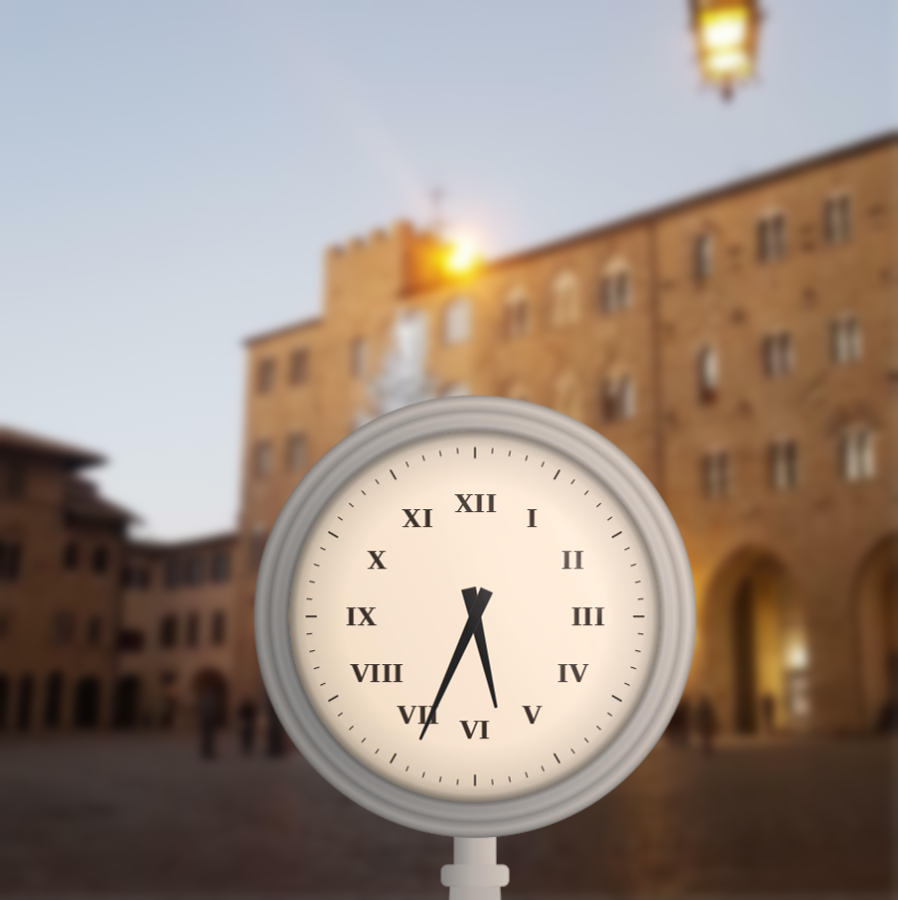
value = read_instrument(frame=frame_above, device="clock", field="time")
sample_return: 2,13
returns 5,34
